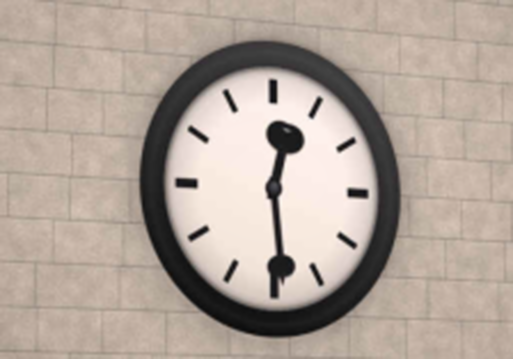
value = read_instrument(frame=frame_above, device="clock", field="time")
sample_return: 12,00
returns 12,29
